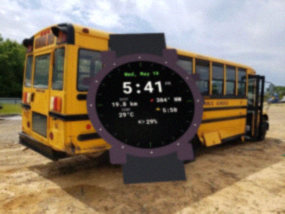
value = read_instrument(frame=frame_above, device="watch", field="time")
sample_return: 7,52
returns 5,41
